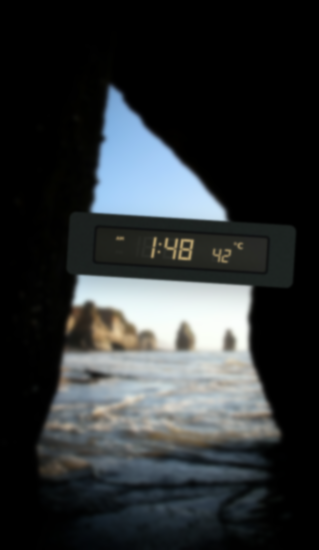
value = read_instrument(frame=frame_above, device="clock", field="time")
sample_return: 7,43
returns 1,48
